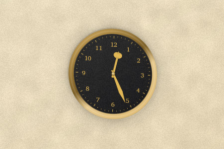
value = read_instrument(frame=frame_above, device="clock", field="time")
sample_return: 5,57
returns 12,26
